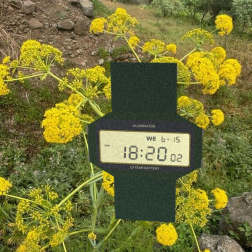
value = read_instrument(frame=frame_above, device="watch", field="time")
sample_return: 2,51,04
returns 18,20,02
